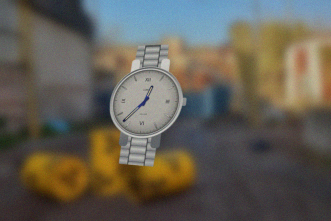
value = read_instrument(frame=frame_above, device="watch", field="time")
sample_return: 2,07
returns 12,37
